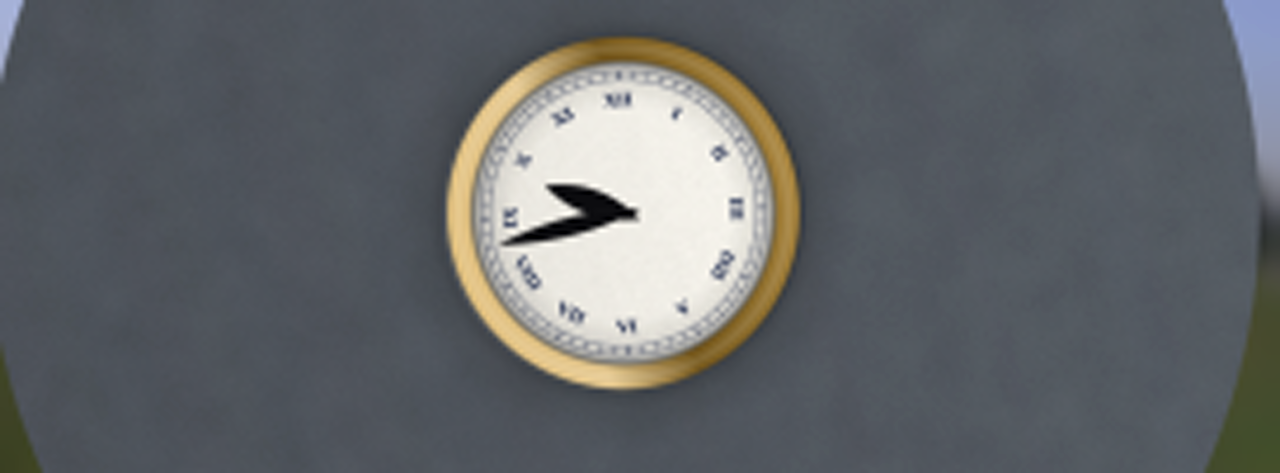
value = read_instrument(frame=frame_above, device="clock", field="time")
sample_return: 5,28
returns 9,43
